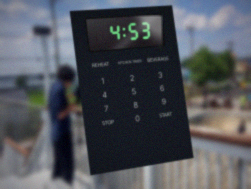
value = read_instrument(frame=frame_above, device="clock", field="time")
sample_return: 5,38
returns 4,53
